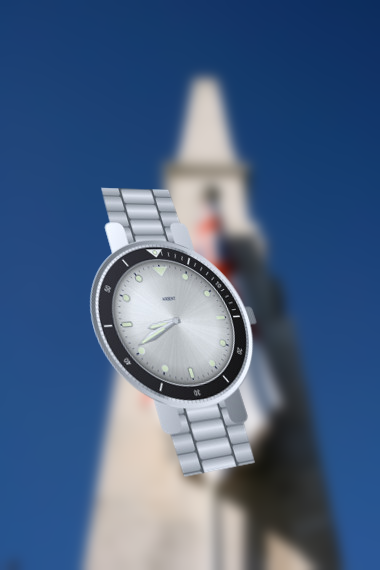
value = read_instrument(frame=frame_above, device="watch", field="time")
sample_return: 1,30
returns 8,41
